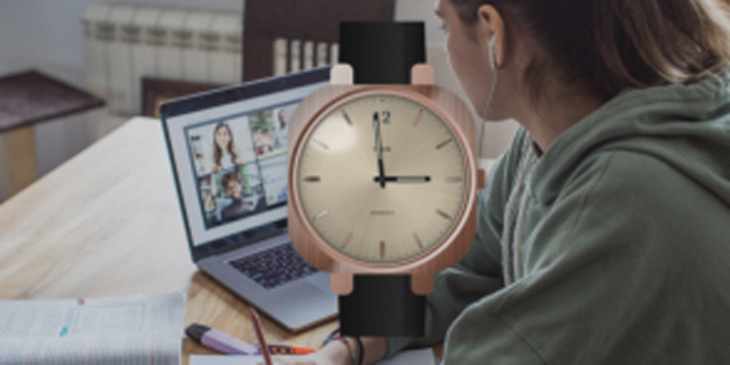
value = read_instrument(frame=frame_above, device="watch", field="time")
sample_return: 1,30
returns 2,59
